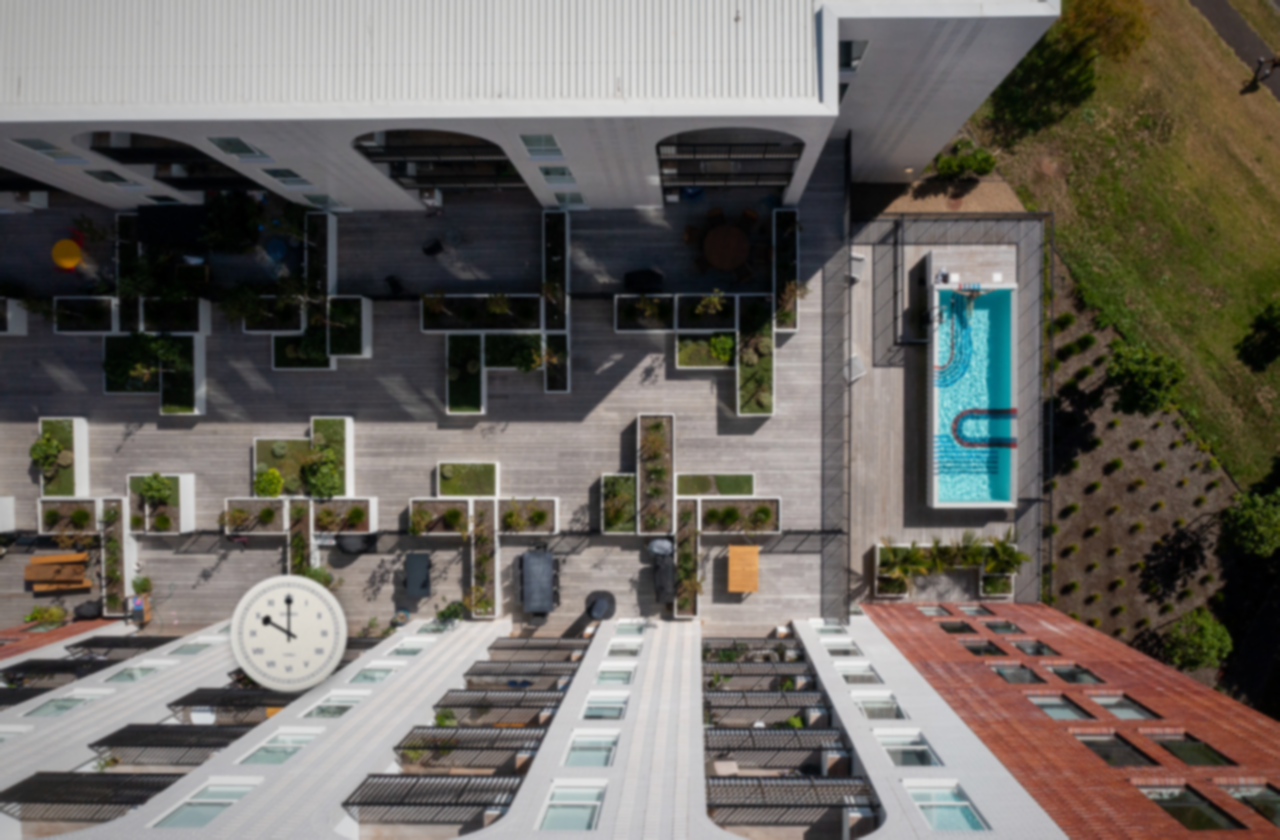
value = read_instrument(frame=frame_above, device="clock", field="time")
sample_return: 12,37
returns 10,00
